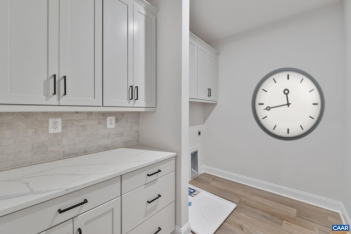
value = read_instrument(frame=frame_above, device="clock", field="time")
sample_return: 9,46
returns 11,43
